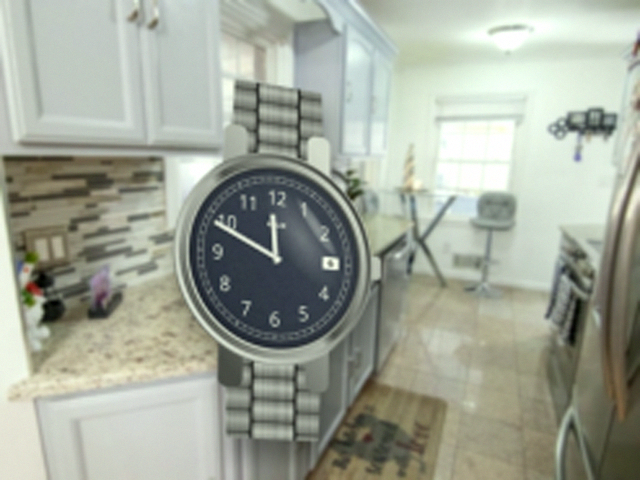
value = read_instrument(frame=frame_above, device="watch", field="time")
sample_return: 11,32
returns 11,49
